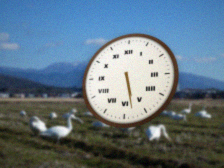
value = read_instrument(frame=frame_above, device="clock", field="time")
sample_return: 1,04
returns 5,28
